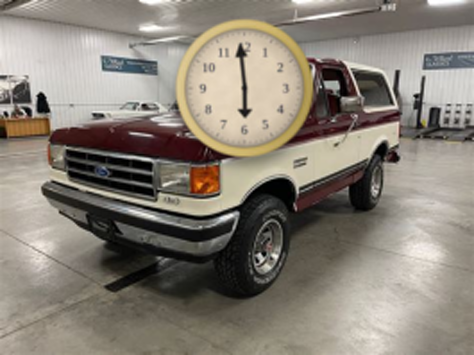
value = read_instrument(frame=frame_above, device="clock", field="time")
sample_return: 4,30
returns 5,59
